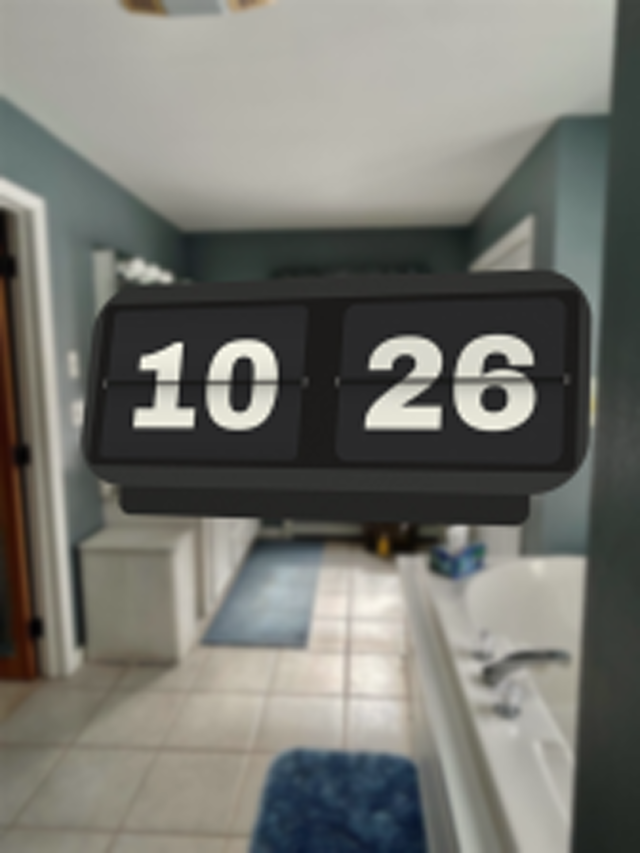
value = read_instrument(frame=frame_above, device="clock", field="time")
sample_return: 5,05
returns 10,26
